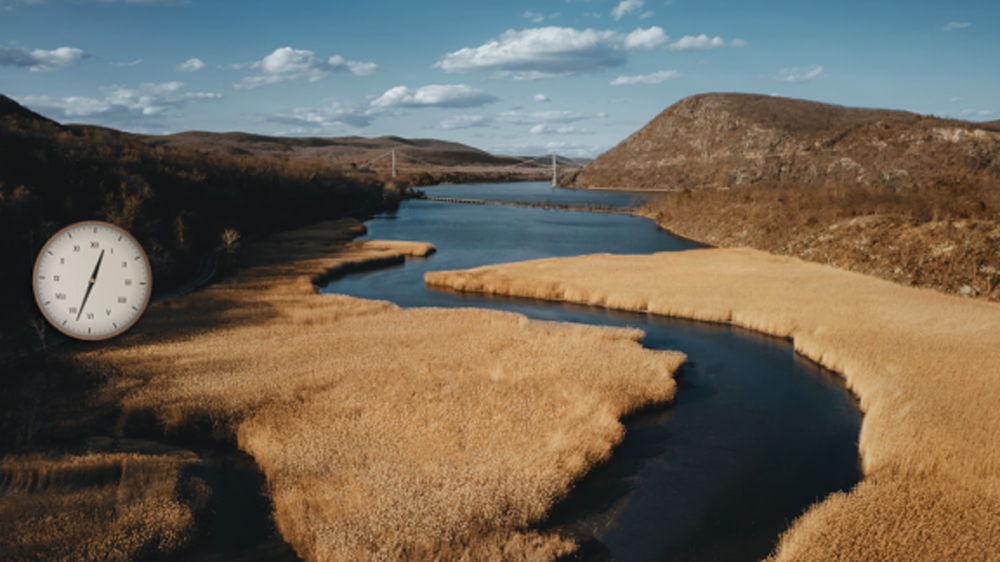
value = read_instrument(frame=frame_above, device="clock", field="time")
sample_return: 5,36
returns 12,33
